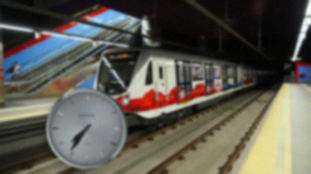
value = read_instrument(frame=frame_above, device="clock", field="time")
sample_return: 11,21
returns 7,36
